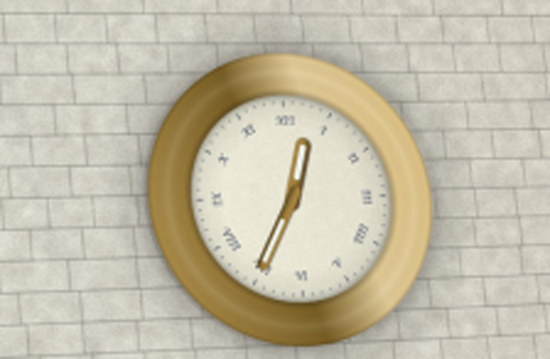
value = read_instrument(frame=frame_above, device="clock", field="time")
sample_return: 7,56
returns 12,35
